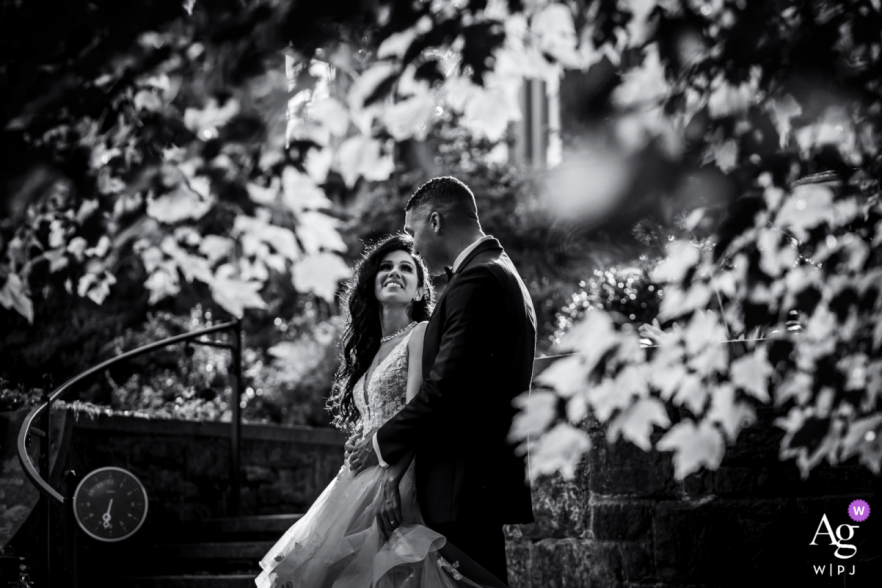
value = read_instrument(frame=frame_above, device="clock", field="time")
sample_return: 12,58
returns 6,32
